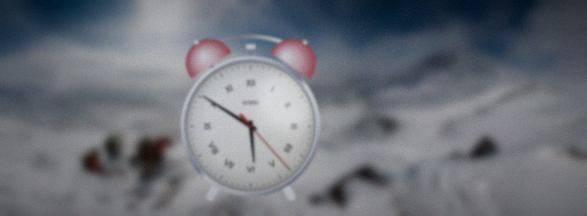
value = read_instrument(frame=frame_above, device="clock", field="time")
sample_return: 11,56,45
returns 5,50,23
